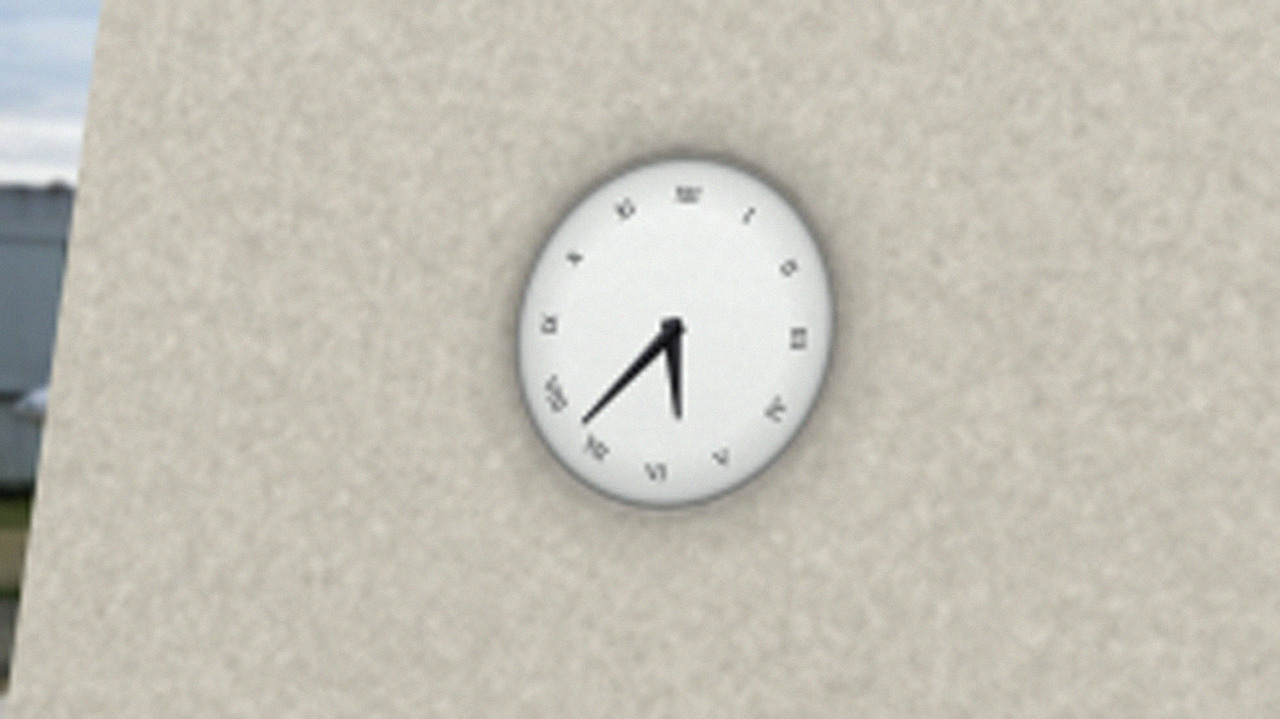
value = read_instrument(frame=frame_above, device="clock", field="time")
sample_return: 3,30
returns 5,37
